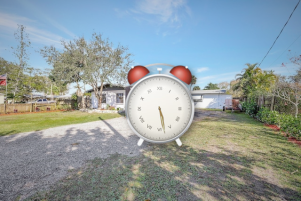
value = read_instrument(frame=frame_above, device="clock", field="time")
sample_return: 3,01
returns 5,28
